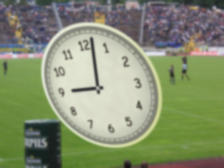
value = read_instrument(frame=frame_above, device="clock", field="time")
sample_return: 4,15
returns 9,02
